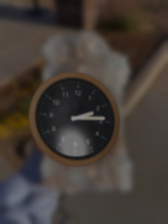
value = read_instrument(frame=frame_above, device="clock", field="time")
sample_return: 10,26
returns 2,14
